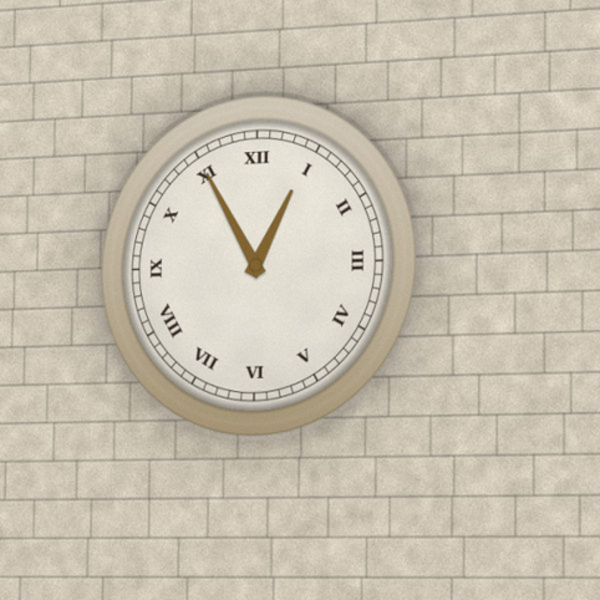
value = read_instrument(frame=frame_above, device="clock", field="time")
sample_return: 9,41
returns 12,55
